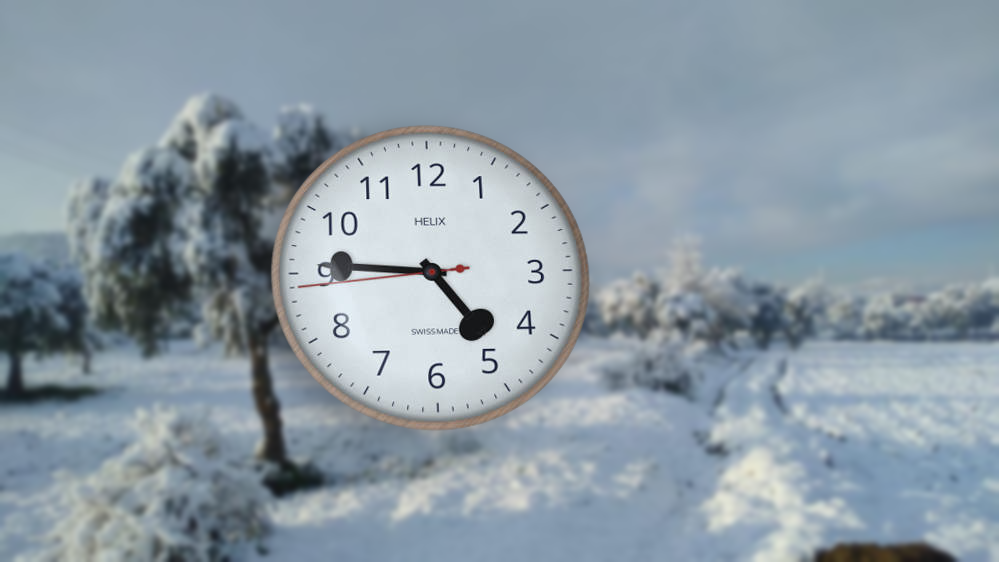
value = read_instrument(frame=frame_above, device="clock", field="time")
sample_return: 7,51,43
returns 4,45,44
